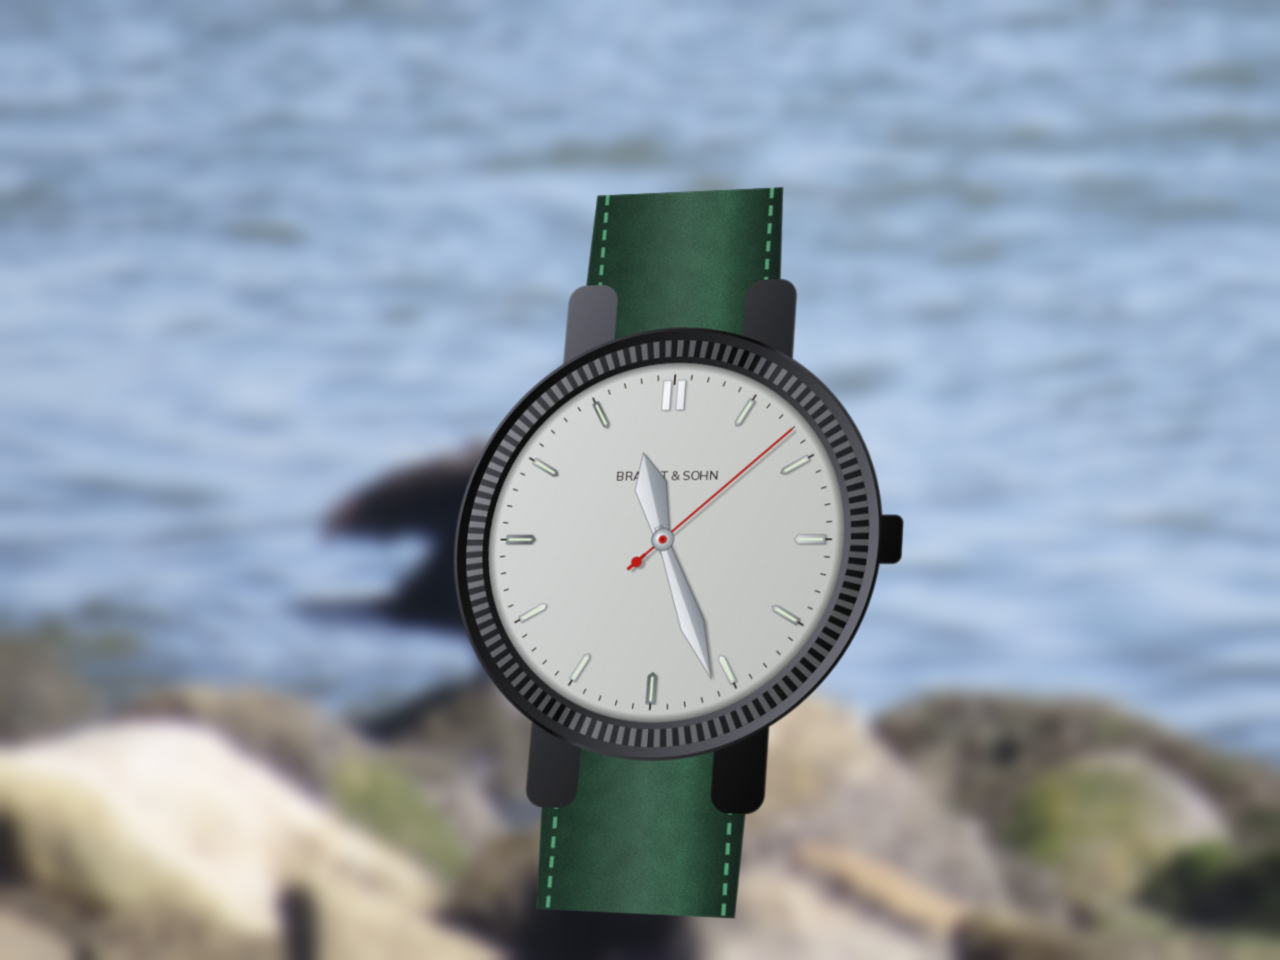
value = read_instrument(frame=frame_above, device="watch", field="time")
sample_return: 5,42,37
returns 11,26,08
